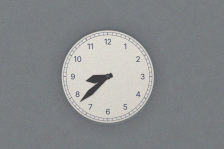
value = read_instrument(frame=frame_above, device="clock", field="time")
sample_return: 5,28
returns 8,38
